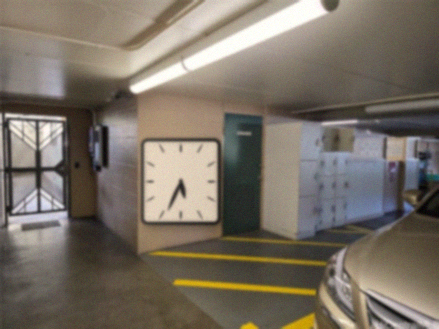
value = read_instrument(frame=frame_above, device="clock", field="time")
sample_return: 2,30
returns 5,34
